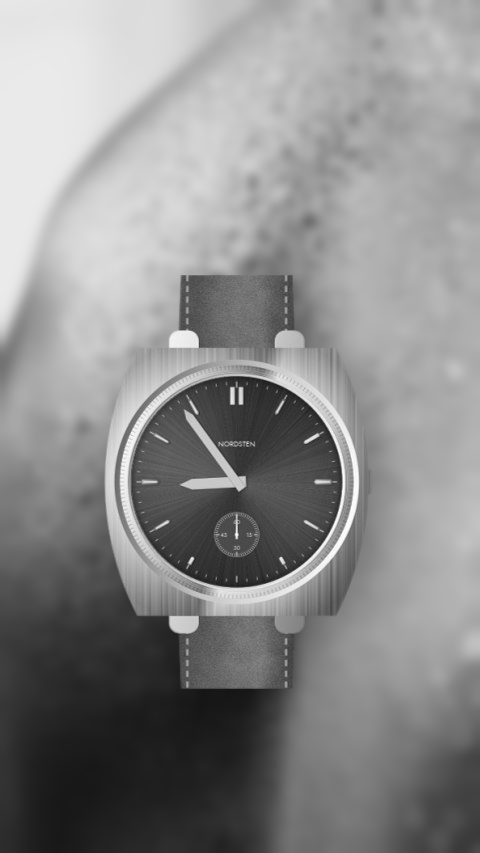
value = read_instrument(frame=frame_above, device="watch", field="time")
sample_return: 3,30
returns 8,54
